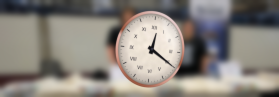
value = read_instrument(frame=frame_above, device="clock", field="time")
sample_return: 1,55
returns 12,20
